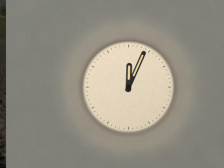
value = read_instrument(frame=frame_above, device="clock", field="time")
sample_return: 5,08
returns 12,04
